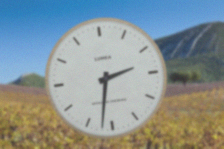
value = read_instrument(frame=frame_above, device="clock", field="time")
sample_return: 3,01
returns 2,32
